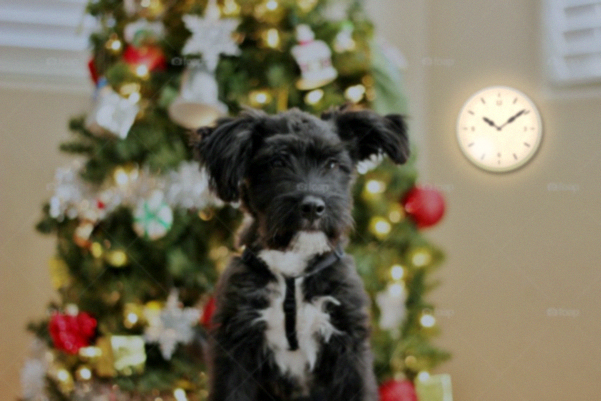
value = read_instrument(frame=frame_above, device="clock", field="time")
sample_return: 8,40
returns 10,09
